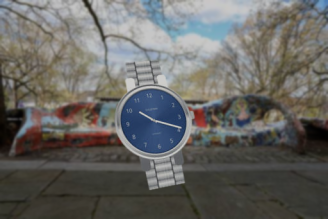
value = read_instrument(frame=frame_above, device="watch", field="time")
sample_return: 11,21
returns 10,19
